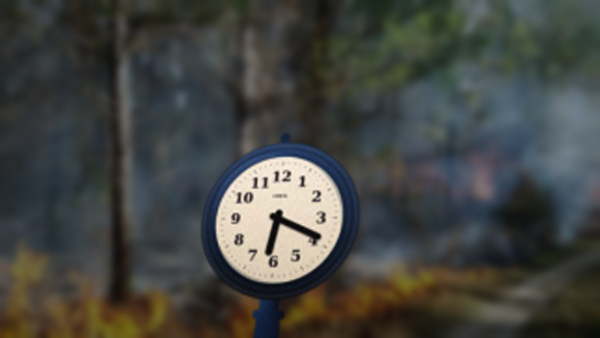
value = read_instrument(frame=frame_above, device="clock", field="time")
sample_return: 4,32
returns 6,19
